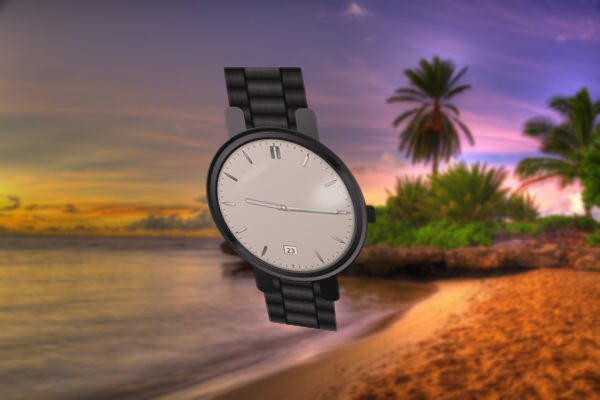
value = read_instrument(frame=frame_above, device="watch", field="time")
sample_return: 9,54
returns 9,15
